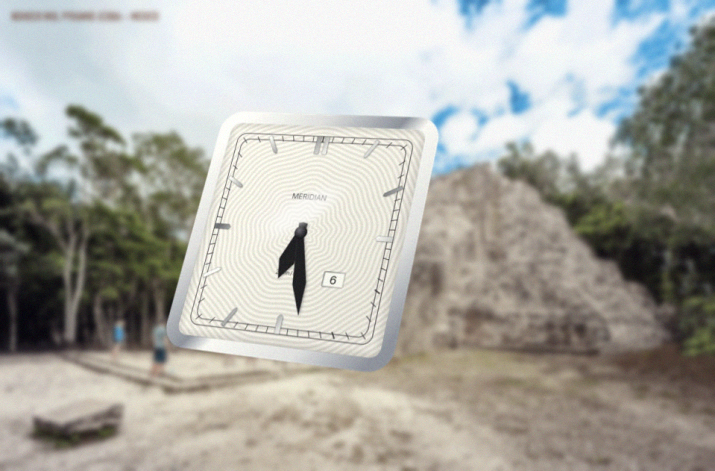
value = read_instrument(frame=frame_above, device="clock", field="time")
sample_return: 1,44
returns 6,28
